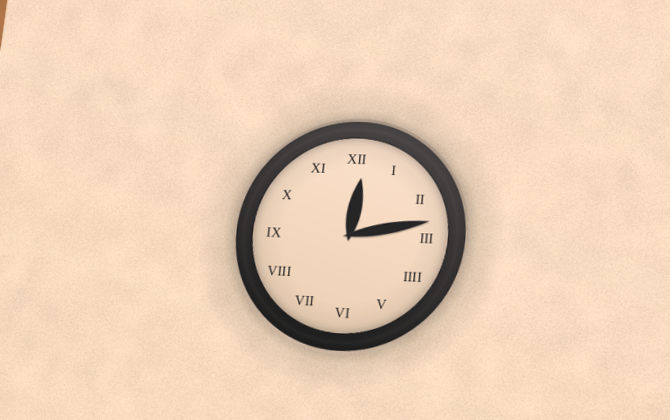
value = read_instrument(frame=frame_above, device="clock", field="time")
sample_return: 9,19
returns 12,13
